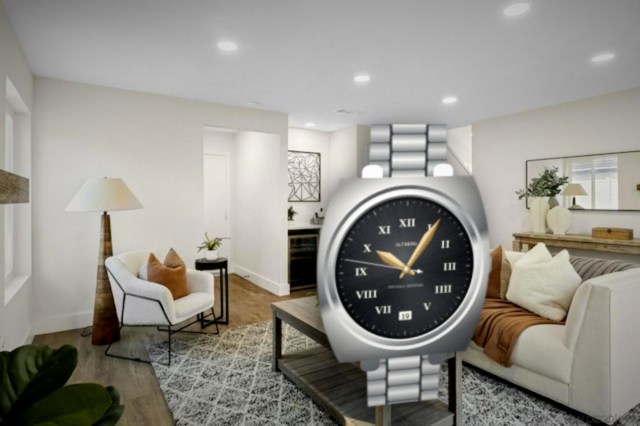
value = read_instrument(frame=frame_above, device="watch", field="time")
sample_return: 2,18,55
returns 10,05,47
